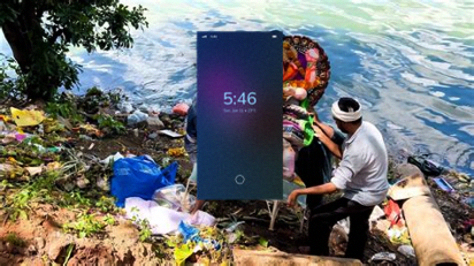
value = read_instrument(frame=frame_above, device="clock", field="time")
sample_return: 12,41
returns 5,46
